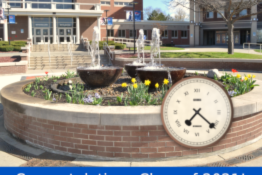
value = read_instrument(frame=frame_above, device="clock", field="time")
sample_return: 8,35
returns 7,22
